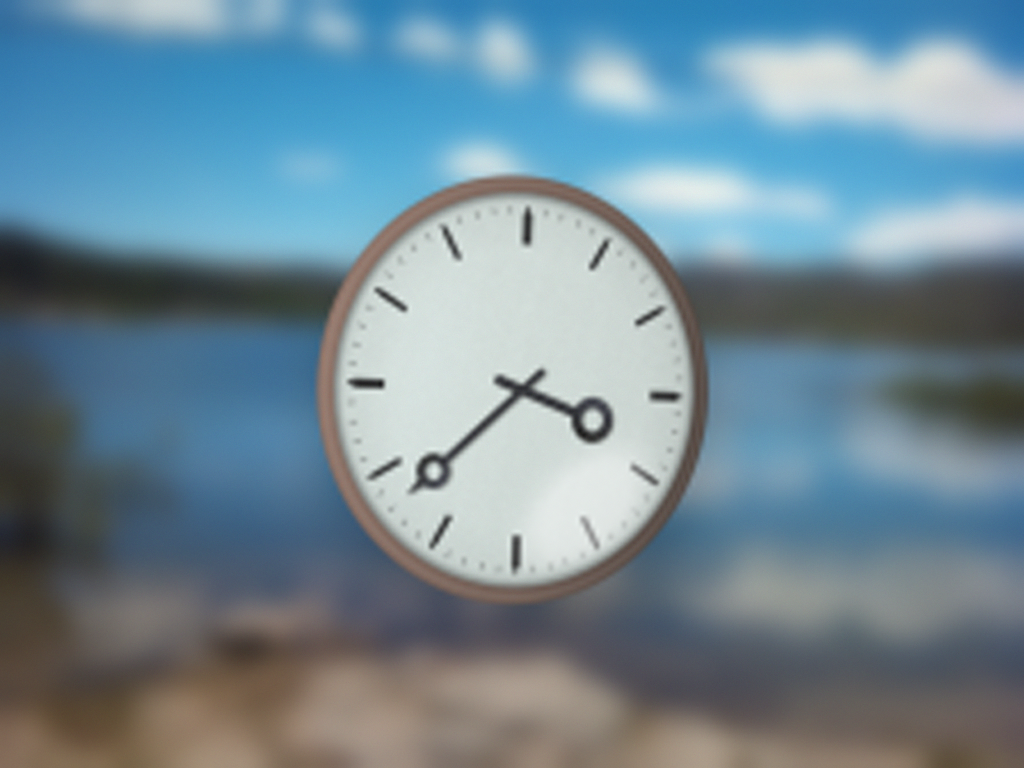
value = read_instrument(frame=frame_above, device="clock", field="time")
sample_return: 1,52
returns 3,38
